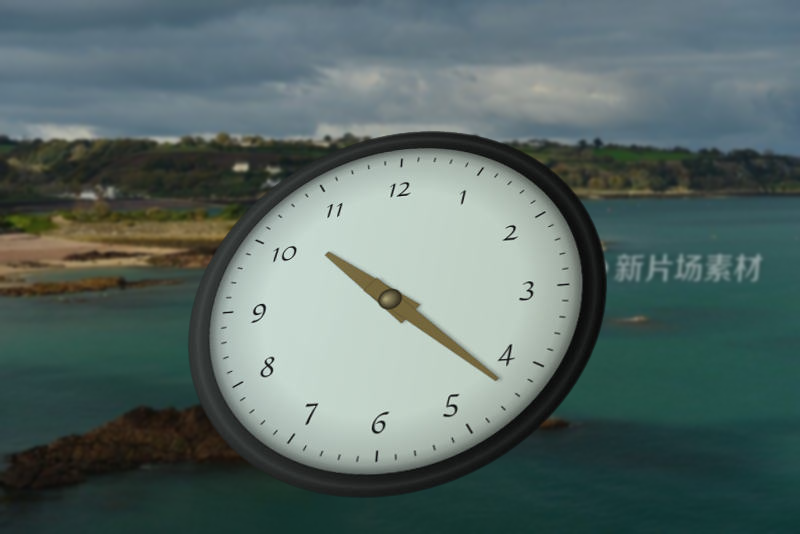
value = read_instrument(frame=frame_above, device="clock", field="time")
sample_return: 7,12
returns 10,22
